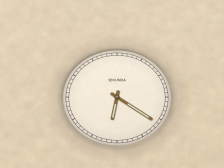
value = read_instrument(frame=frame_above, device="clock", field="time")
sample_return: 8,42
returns 6,21
